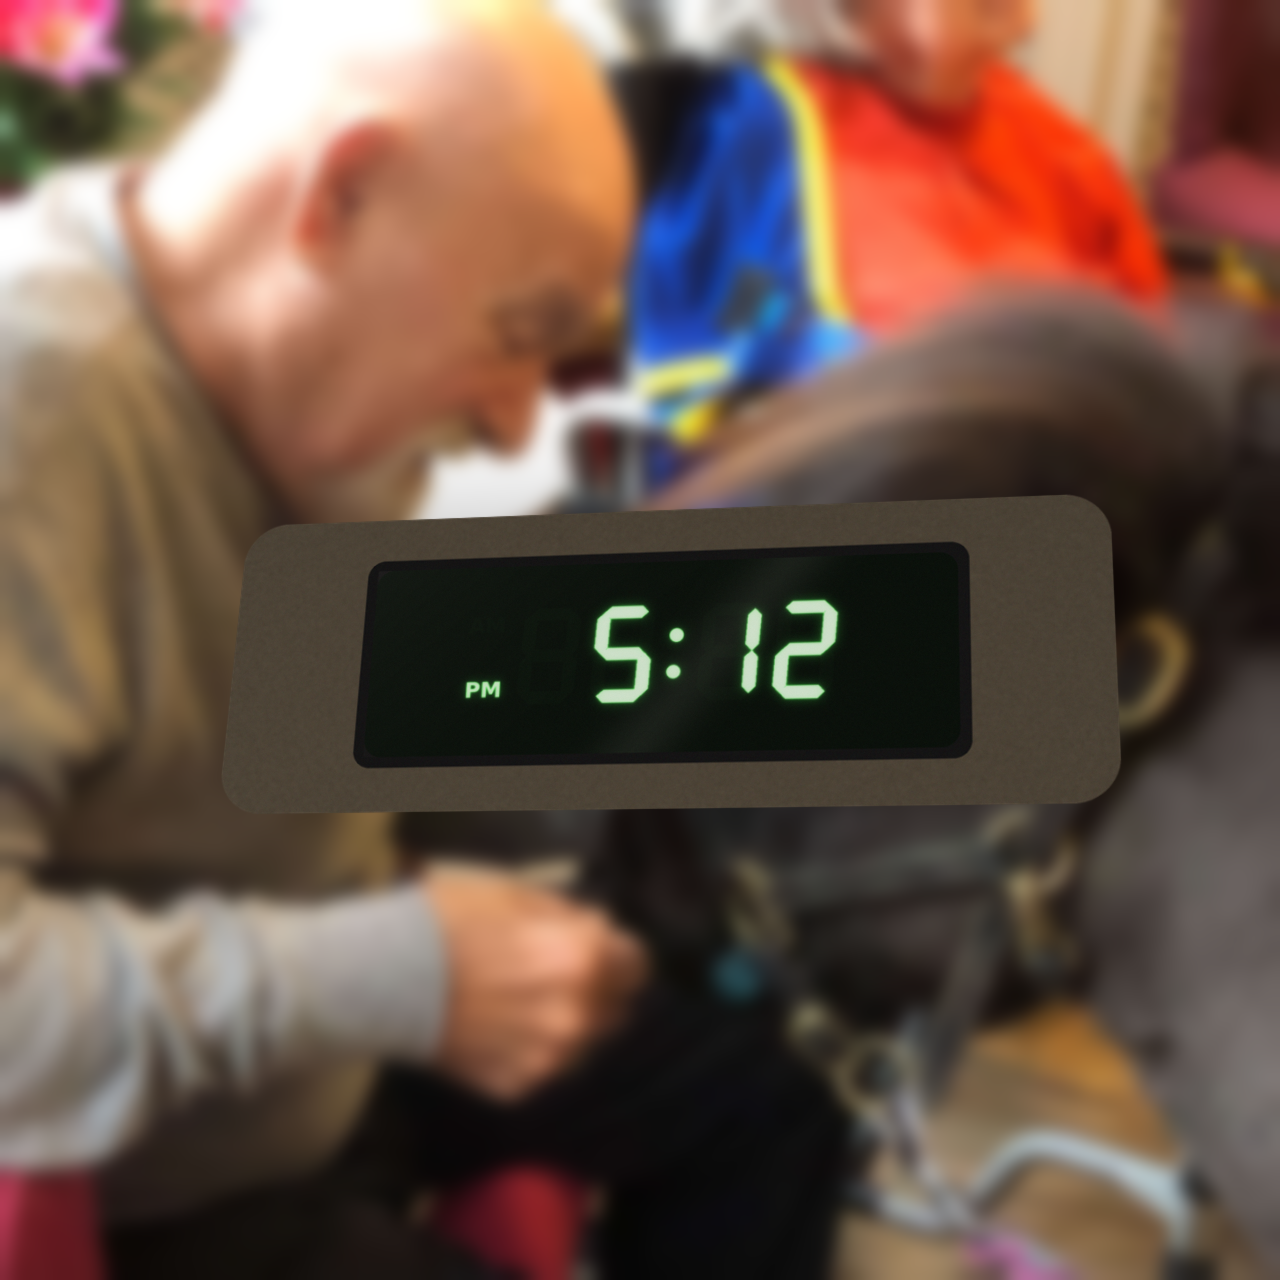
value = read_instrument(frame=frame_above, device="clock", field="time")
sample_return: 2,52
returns 5,12
